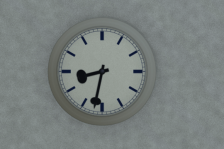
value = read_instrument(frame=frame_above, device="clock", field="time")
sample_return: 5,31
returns 8,32
